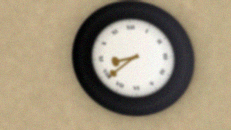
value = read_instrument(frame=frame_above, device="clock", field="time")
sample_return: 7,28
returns 8,39
